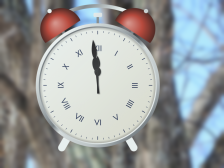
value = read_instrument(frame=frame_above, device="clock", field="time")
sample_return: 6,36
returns 11,59
